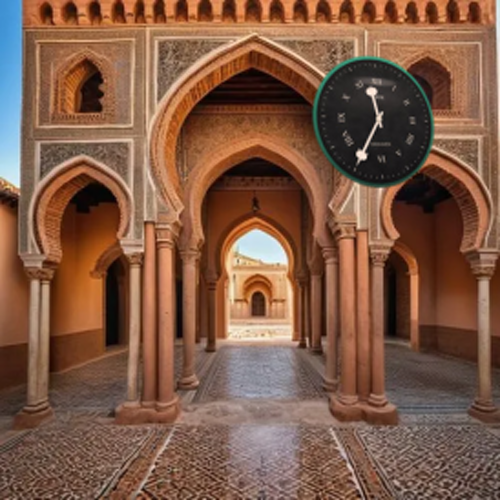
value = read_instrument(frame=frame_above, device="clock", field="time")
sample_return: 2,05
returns 11,35
